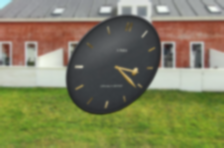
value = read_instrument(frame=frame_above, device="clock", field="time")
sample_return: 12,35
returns 3,21
